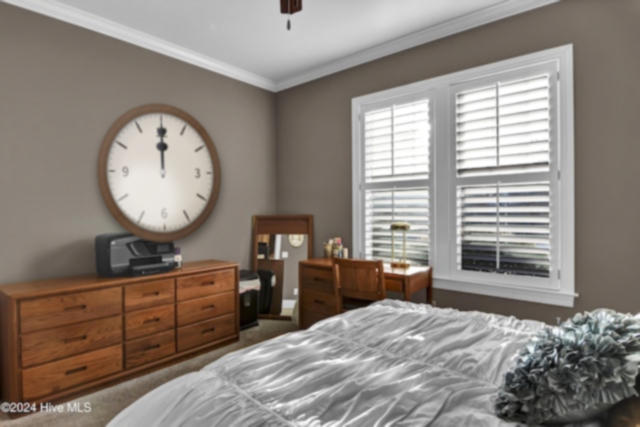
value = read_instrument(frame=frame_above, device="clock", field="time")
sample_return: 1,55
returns 12,00
